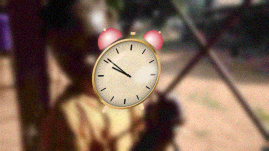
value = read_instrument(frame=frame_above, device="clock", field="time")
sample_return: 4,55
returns 9,51
